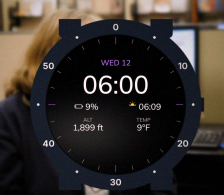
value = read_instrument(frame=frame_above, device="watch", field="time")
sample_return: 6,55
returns 6,00
